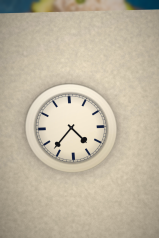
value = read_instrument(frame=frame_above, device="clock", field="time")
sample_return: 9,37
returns 4,37
